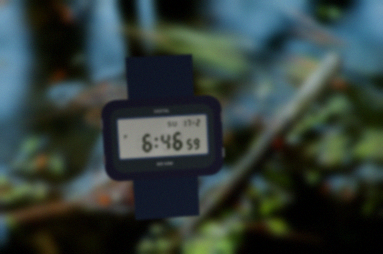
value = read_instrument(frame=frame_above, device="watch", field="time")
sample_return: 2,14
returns 6,46
